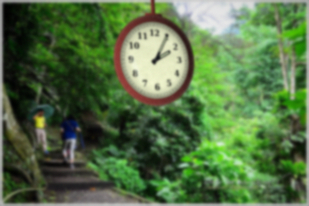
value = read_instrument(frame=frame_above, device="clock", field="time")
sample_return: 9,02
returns 2,05
